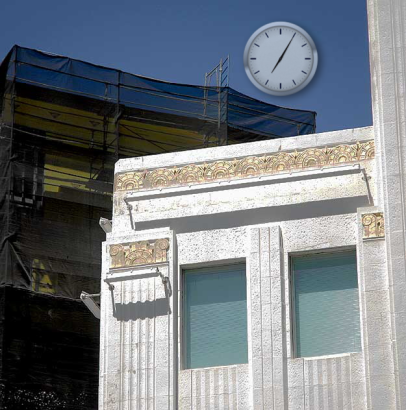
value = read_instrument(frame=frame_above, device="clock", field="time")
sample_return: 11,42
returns 7,05
